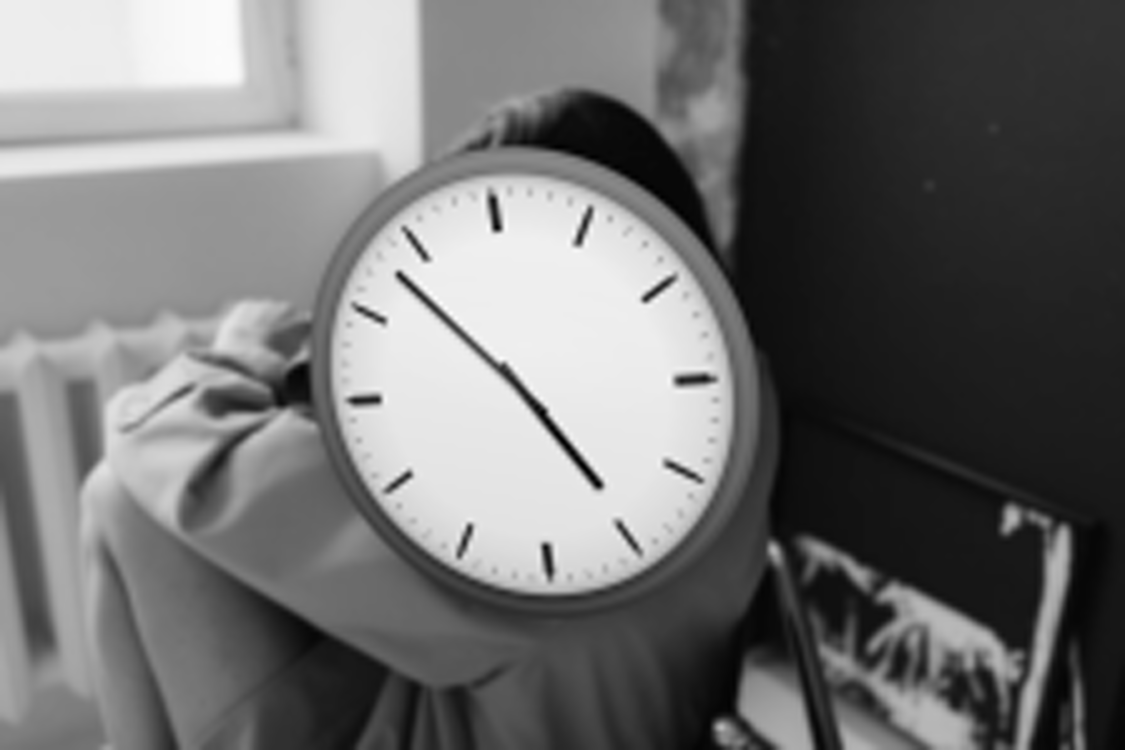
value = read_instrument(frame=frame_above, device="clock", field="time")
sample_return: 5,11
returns 4,53
